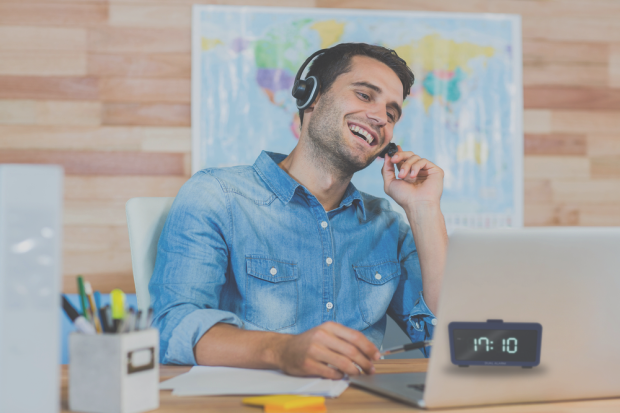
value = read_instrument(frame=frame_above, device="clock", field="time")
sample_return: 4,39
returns 17,10
